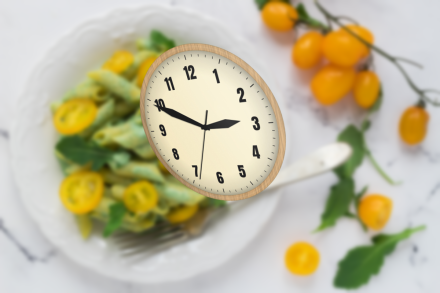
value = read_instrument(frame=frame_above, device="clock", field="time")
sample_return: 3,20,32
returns 2,49,34
